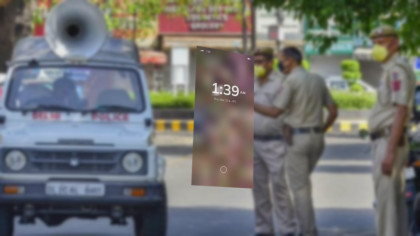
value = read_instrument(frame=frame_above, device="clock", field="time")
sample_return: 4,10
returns 1,39
